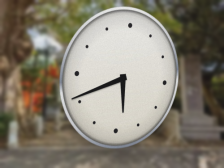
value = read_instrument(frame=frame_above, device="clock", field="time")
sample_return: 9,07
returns 5,41
